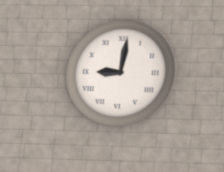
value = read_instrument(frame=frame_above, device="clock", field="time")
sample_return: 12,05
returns 9,01
